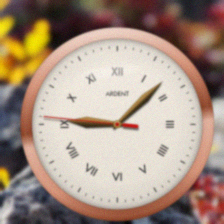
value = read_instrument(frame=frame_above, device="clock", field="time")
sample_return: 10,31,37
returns 9,07,46
